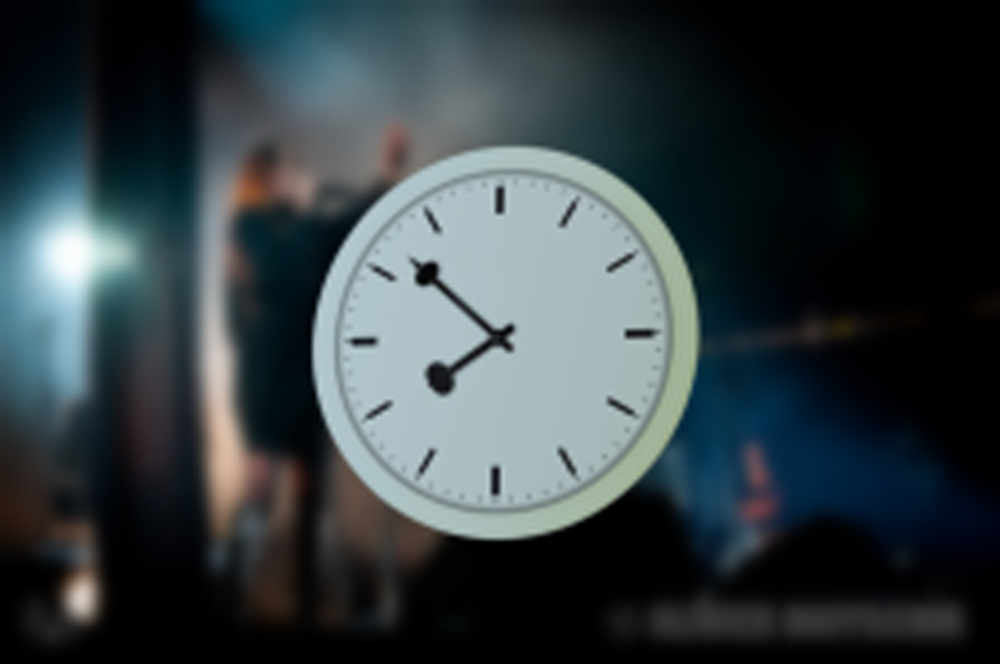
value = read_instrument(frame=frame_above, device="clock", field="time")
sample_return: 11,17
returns 7,52
